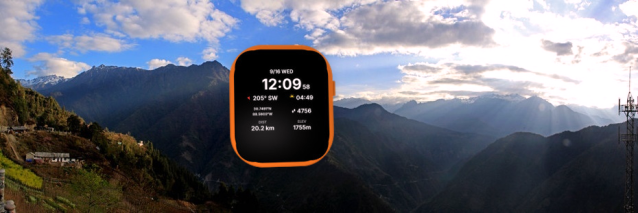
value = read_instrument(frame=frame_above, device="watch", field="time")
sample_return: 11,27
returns 12,09
